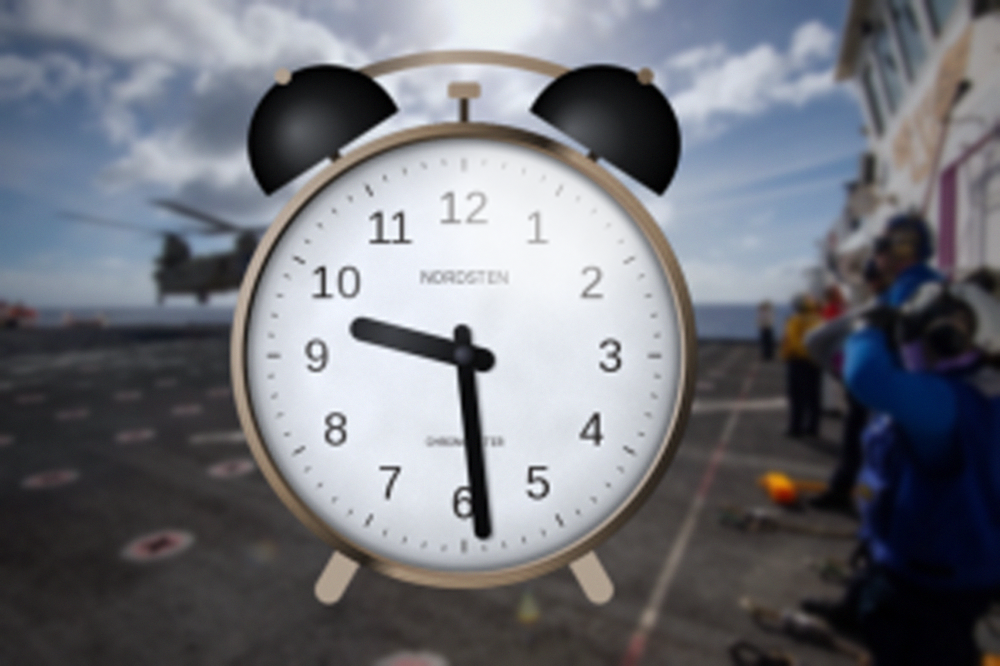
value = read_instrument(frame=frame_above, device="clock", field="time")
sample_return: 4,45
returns 9,29
